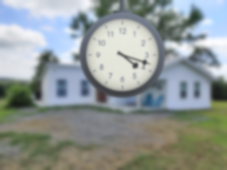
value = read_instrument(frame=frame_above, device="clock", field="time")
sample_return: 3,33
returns 4,18
